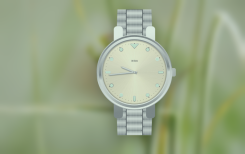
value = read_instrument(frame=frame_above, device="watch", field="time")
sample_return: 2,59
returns 9,44
